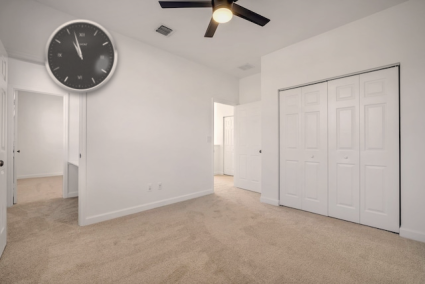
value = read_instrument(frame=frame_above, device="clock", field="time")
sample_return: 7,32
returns 10,57
